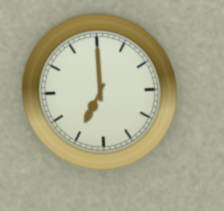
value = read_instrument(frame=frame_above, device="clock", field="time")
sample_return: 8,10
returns 7,00
